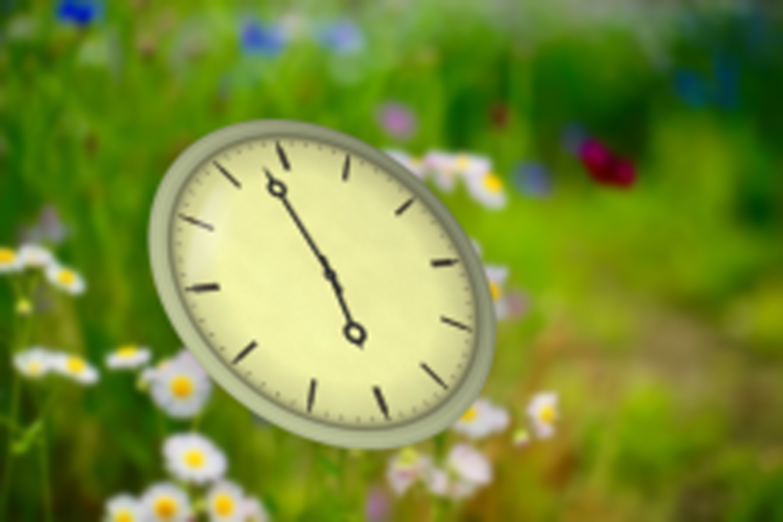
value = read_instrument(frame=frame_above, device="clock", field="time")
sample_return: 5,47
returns 5,58
